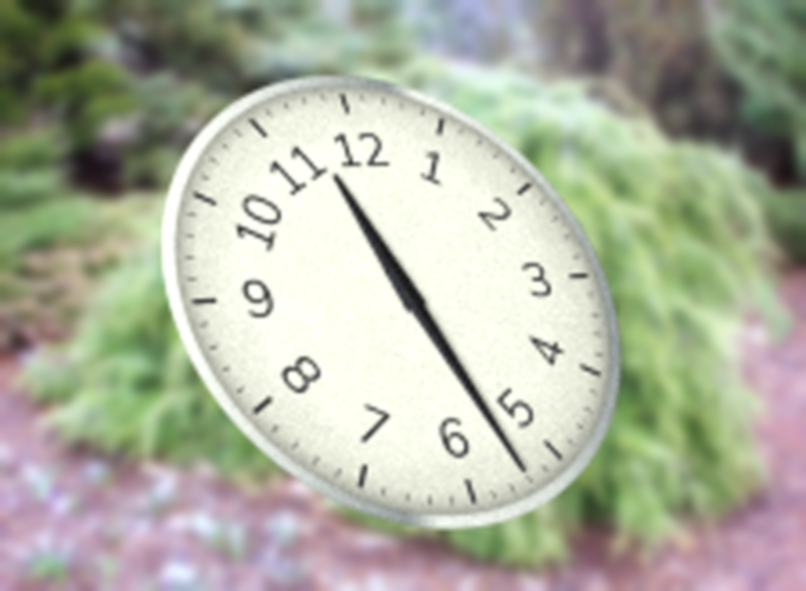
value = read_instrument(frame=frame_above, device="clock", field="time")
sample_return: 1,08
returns 11,27
